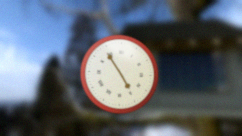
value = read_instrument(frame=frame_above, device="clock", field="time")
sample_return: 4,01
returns 4,54
